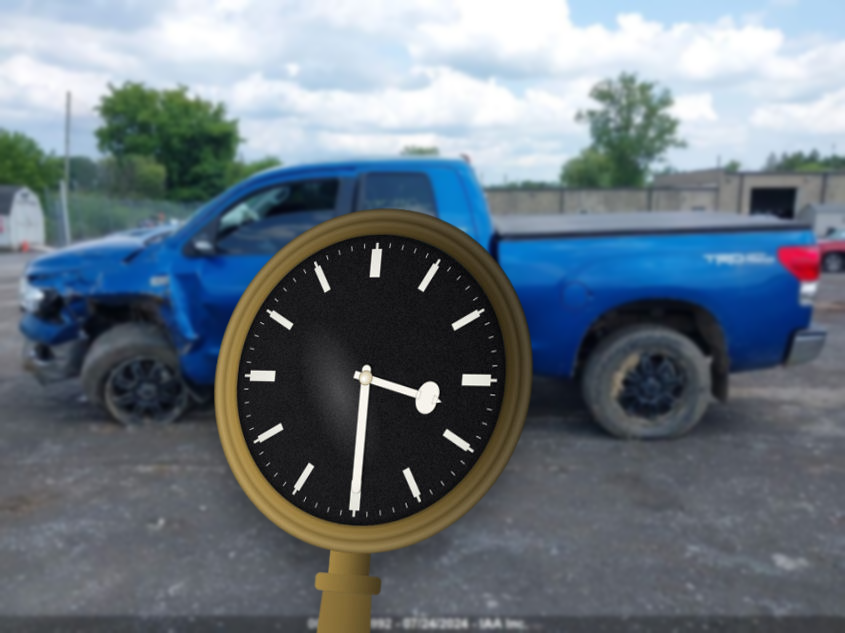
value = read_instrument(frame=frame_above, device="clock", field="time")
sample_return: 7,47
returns 3,30
